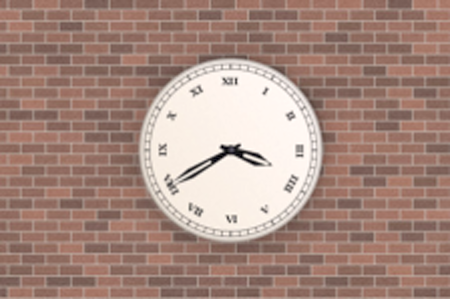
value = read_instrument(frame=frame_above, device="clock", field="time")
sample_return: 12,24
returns 3,40
